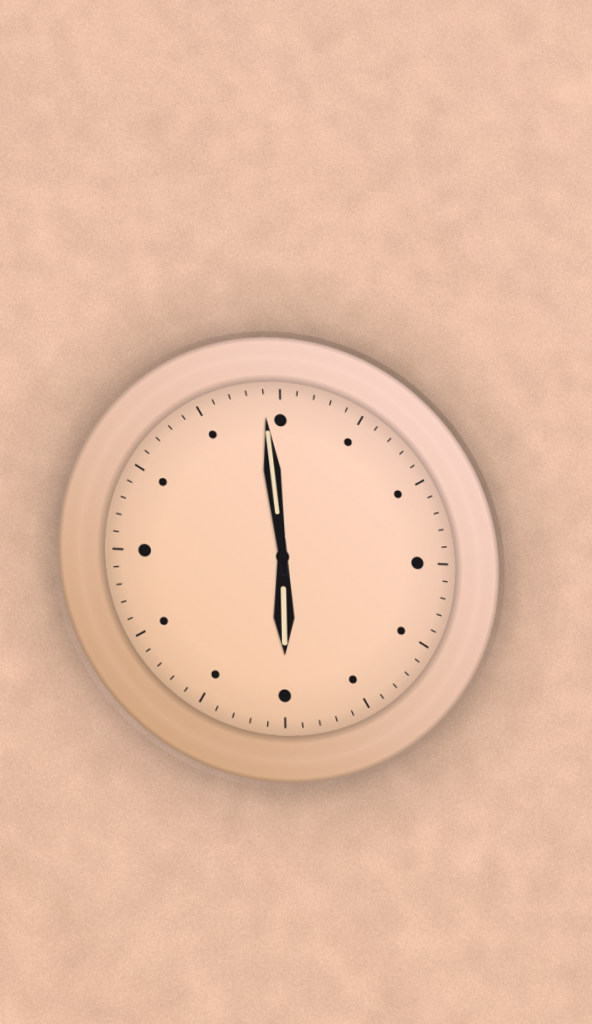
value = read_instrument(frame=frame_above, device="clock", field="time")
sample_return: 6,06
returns 5,59
